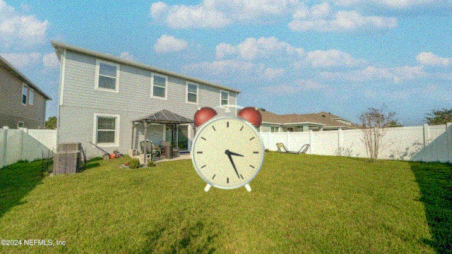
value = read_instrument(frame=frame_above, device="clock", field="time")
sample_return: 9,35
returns 3,26
